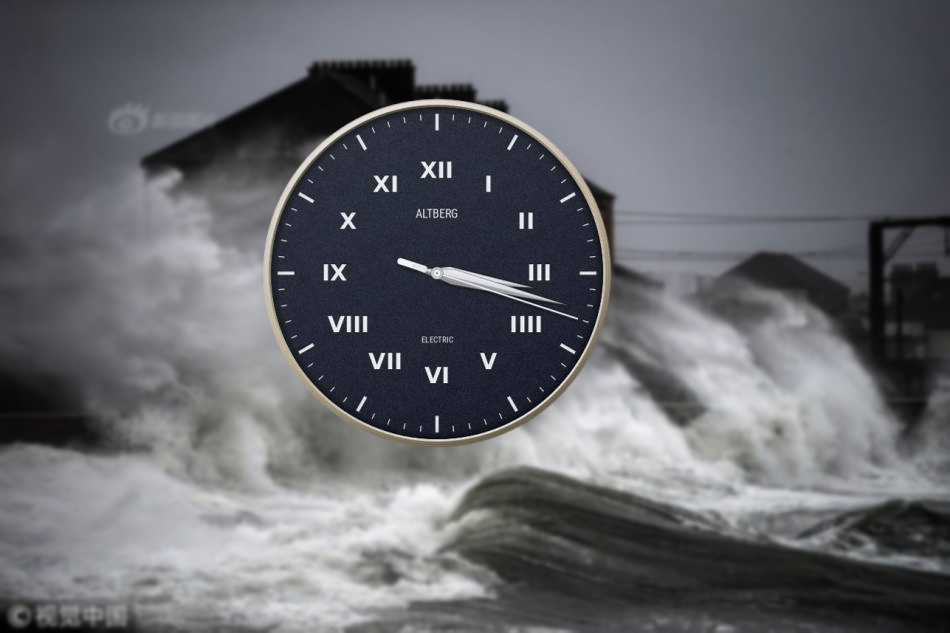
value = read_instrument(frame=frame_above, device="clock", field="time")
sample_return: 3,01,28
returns 3,17,18
